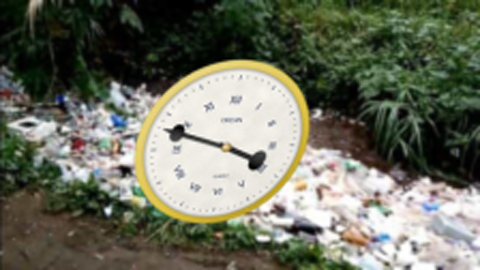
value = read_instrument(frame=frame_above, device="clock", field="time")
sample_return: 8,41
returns 3,48
